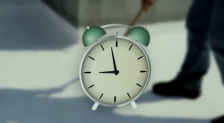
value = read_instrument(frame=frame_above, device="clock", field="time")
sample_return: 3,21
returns 8,58
